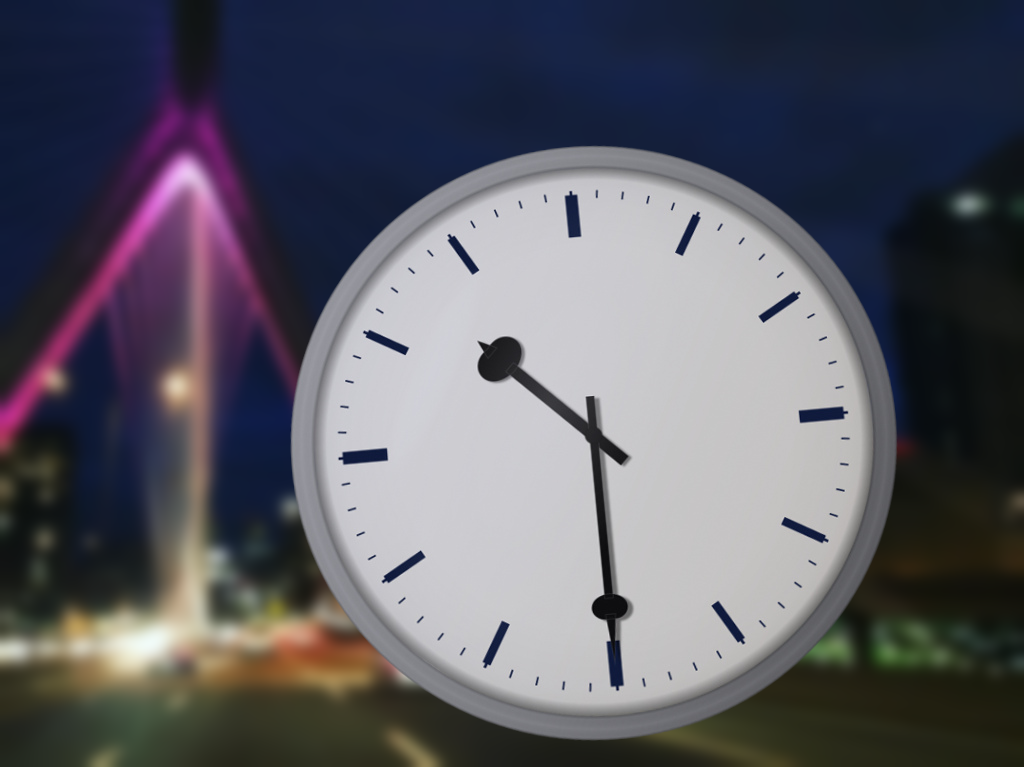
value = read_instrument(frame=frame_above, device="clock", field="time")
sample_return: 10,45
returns 10,30
